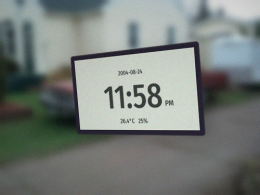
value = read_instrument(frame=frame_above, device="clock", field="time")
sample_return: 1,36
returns 11,58
